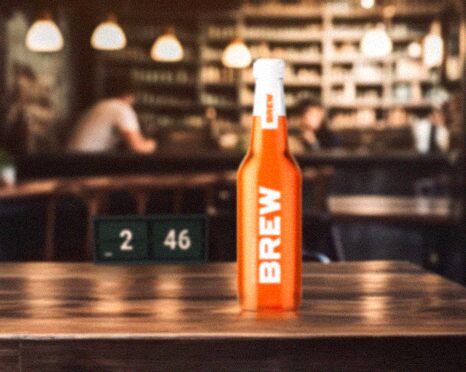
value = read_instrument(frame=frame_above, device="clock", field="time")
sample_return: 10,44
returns 2,46
